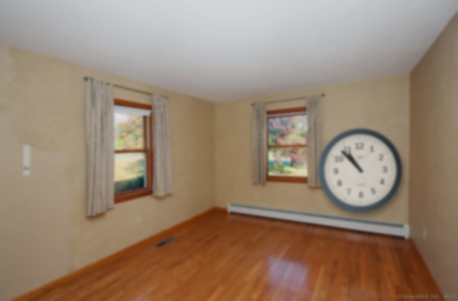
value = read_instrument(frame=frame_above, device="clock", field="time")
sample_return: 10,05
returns 10,53
